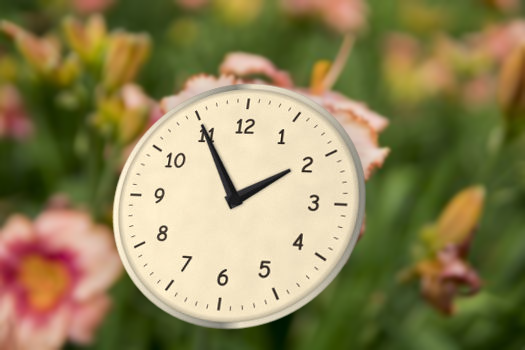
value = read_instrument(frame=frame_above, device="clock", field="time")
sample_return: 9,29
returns 1,55
